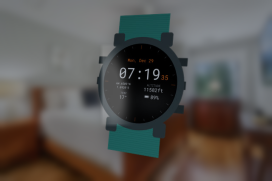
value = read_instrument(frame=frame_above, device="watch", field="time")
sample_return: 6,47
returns 7,19
